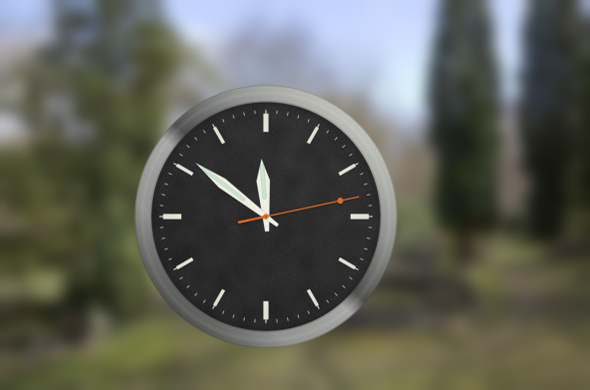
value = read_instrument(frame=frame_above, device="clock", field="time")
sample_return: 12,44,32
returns 11,51,13
